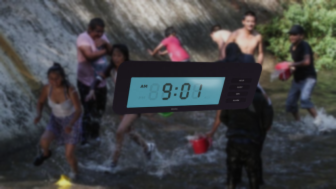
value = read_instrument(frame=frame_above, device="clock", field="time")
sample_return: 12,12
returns 9,01
